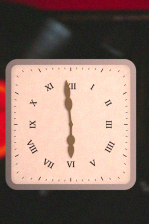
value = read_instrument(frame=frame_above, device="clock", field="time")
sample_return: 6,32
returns 5,59
